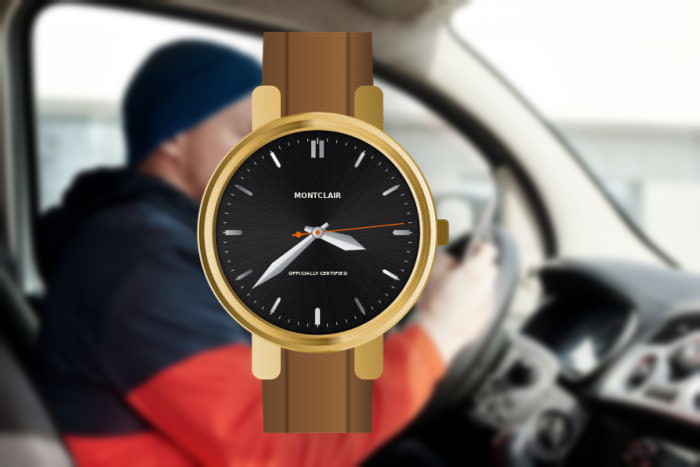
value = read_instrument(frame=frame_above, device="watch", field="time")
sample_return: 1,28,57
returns 3,38,14
